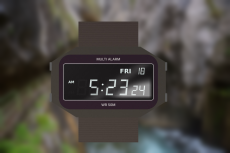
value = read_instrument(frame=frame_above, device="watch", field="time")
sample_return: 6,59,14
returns 5,23,24
